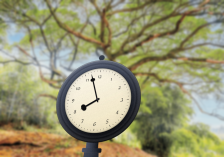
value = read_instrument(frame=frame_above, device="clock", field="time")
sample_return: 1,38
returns 7,57
